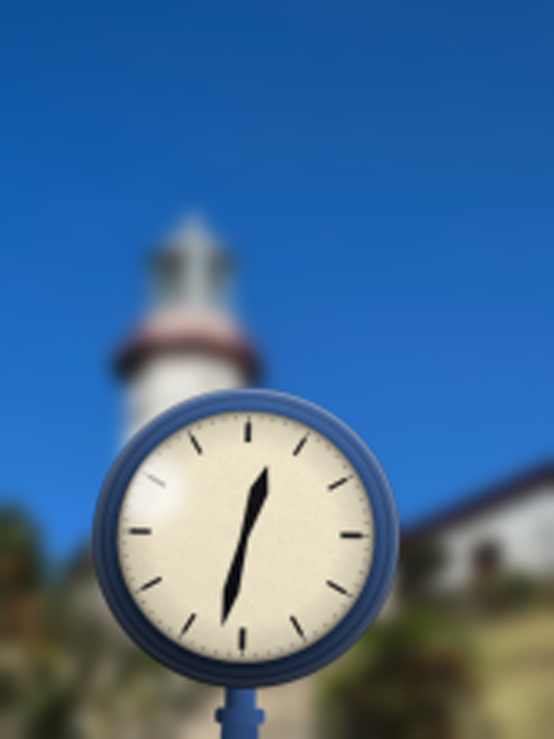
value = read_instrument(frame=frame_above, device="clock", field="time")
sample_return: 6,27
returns 12,32
